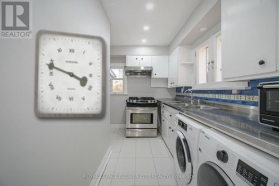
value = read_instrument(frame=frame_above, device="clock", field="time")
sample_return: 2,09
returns 3,48
